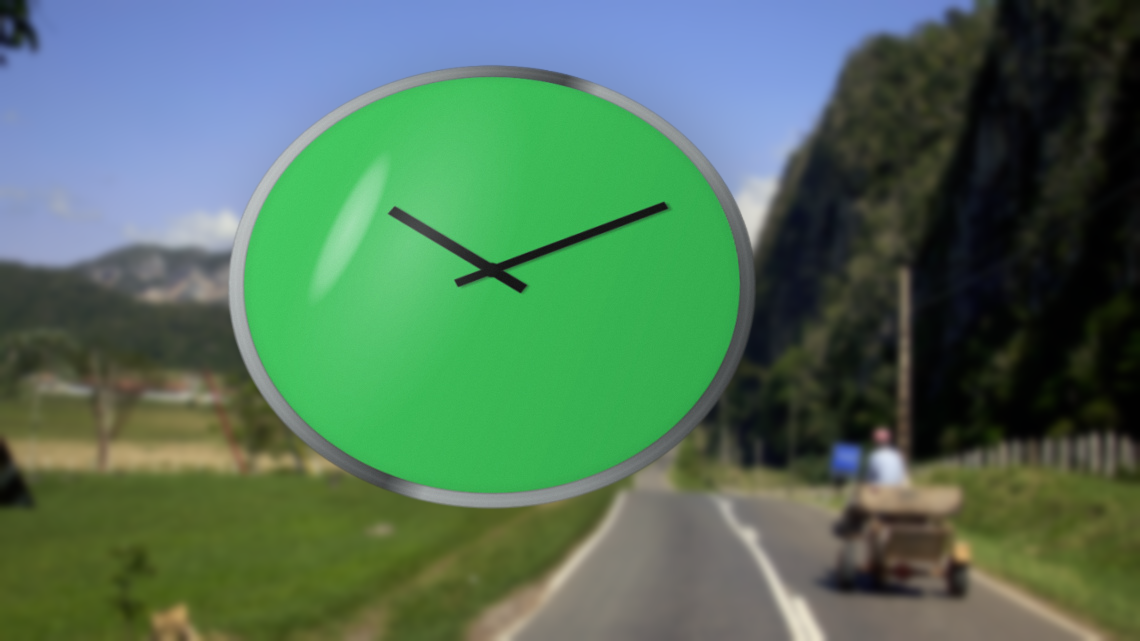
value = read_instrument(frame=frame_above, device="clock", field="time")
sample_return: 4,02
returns 10,11
